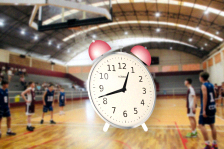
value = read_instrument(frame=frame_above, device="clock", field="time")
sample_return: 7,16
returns 12,42
